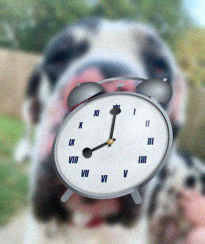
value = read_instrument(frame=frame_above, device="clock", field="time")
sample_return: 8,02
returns 8,00
